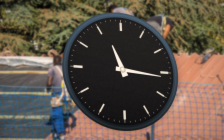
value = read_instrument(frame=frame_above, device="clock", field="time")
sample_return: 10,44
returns 11,16
